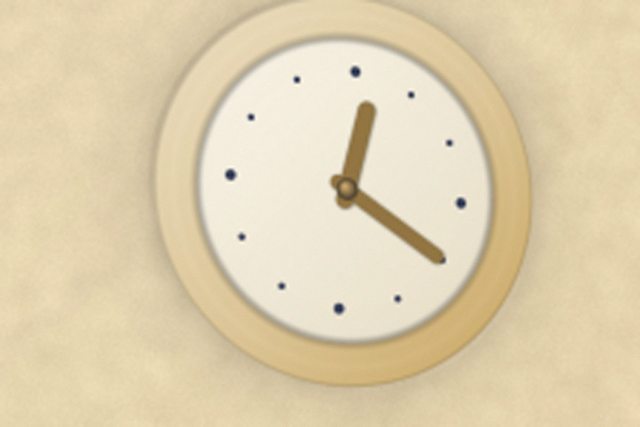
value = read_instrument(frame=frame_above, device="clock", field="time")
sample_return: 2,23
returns 12,20
